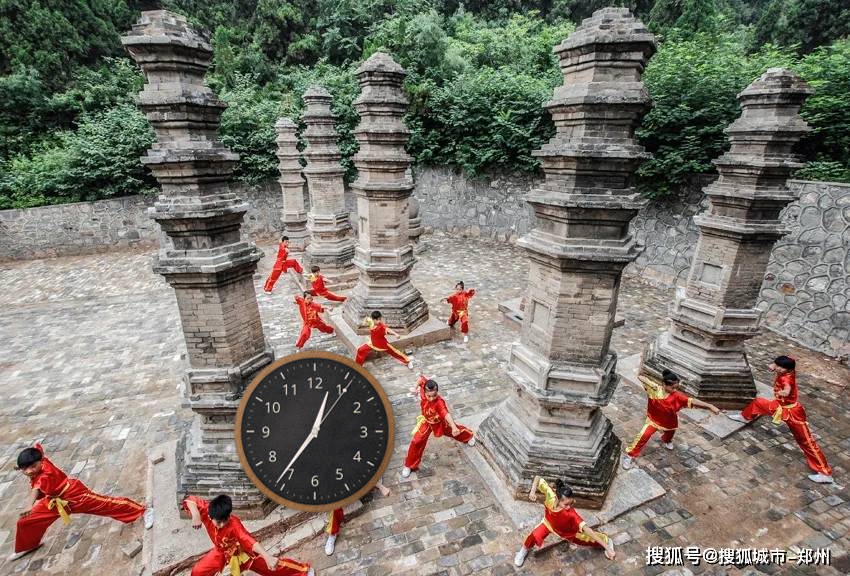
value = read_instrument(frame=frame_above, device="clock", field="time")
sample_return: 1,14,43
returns 12,36,06
